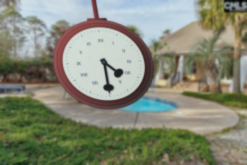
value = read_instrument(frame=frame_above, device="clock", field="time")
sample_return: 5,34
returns 4,30
